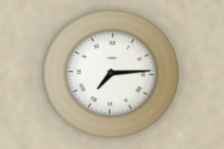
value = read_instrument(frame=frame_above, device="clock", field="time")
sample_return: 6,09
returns 7,14
